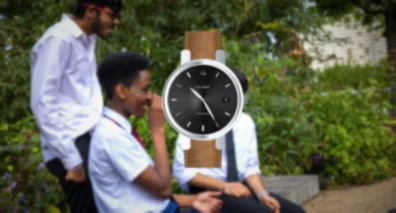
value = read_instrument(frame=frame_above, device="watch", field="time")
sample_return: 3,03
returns 10,25
